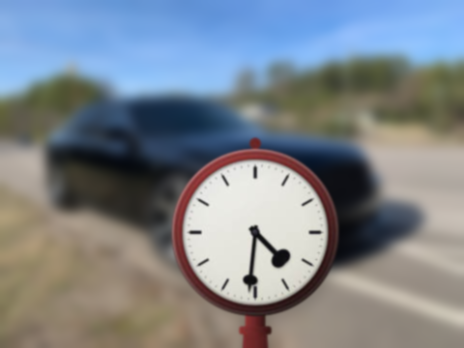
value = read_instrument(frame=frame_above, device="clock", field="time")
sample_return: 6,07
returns 4,31
